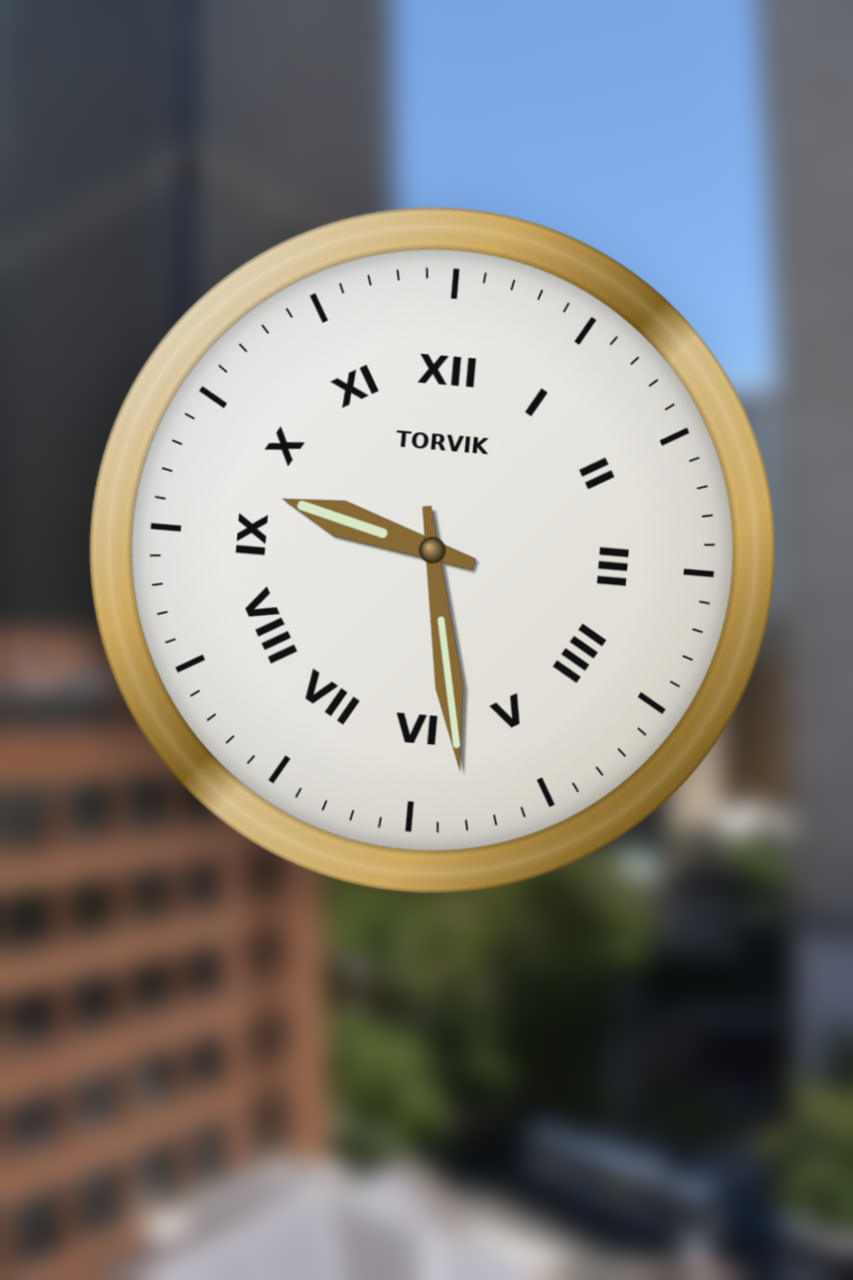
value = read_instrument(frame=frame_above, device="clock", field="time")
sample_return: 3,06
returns 9,28
